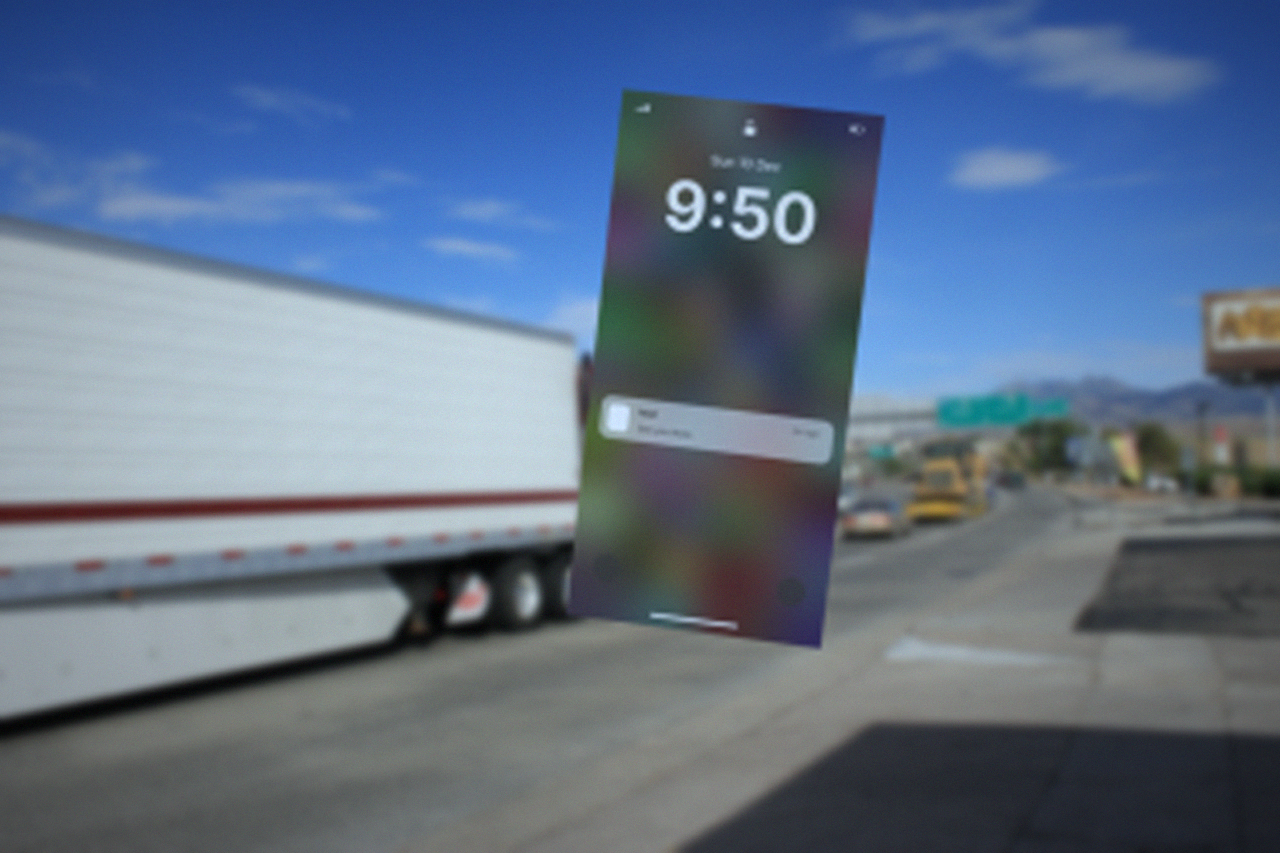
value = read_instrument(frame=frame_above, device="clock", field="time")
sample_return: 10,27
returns 9,50
